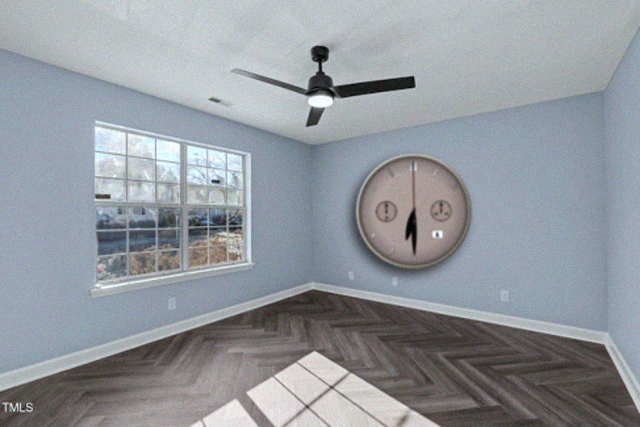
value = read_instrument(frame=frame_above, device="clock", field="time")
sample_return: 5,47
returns 6,30
